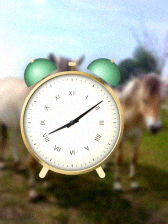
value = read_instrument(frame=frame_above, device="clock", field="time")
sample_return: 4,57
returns 8,09
